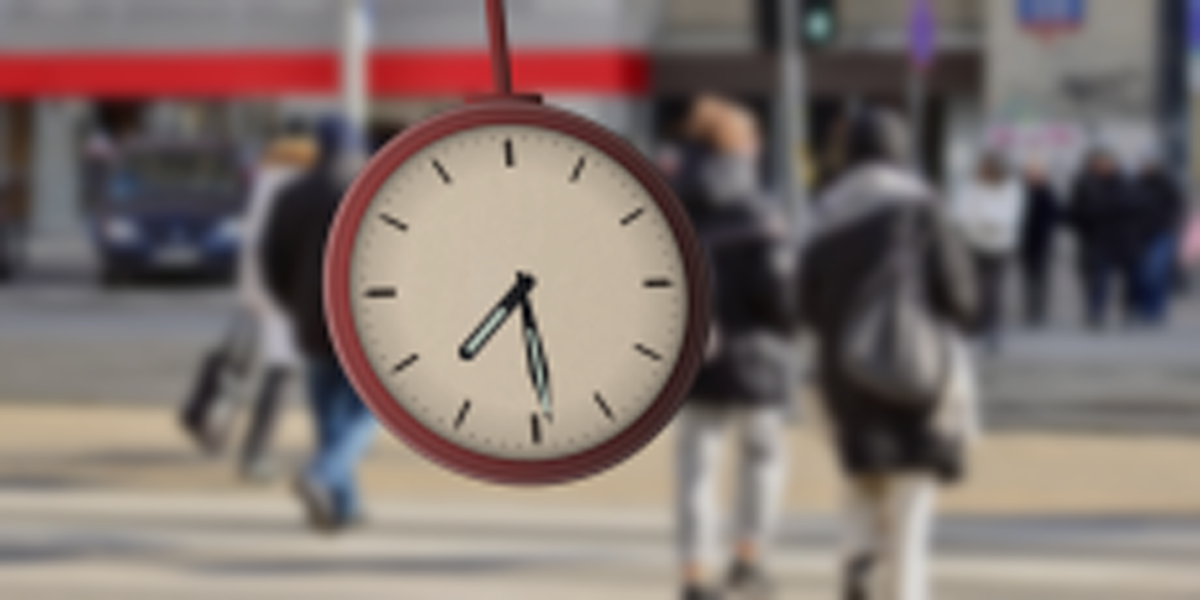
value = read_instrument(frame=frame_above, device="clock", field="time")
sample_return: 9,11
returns 7,29
